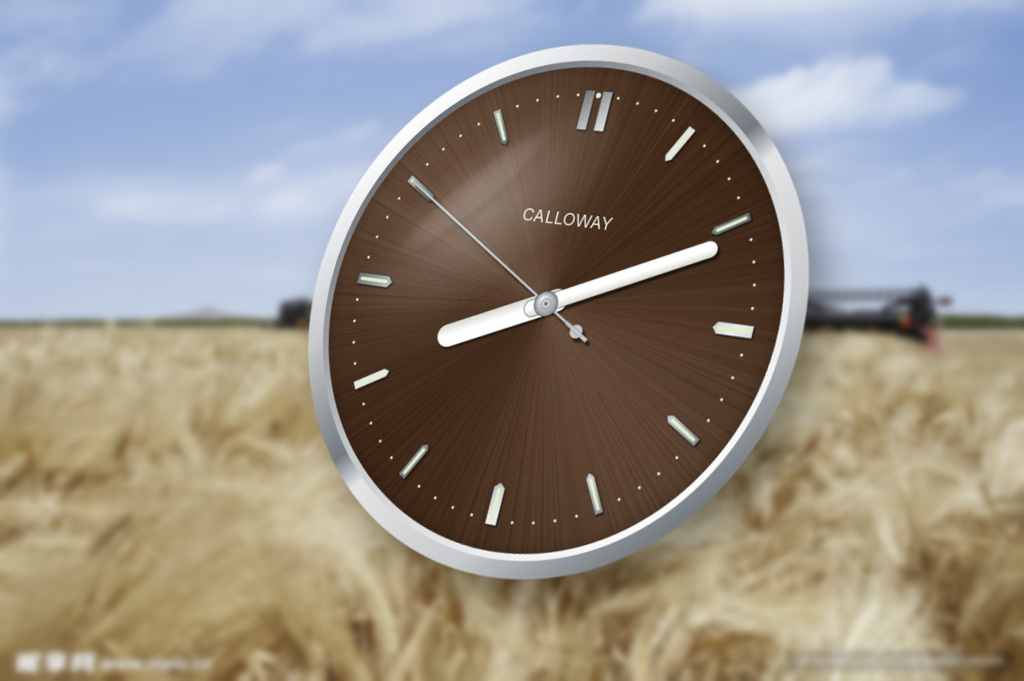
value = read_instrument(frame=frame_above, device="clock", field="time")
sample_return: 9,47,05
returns 8,10,50
